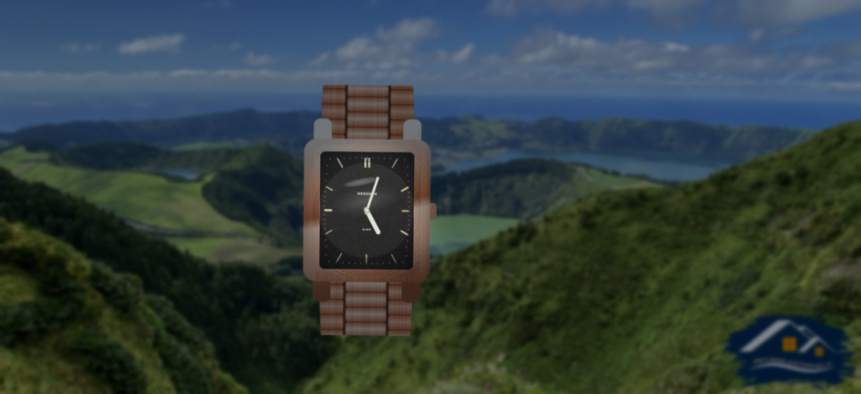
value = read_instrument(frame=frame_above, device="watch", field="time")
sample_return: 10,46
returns 5,03
